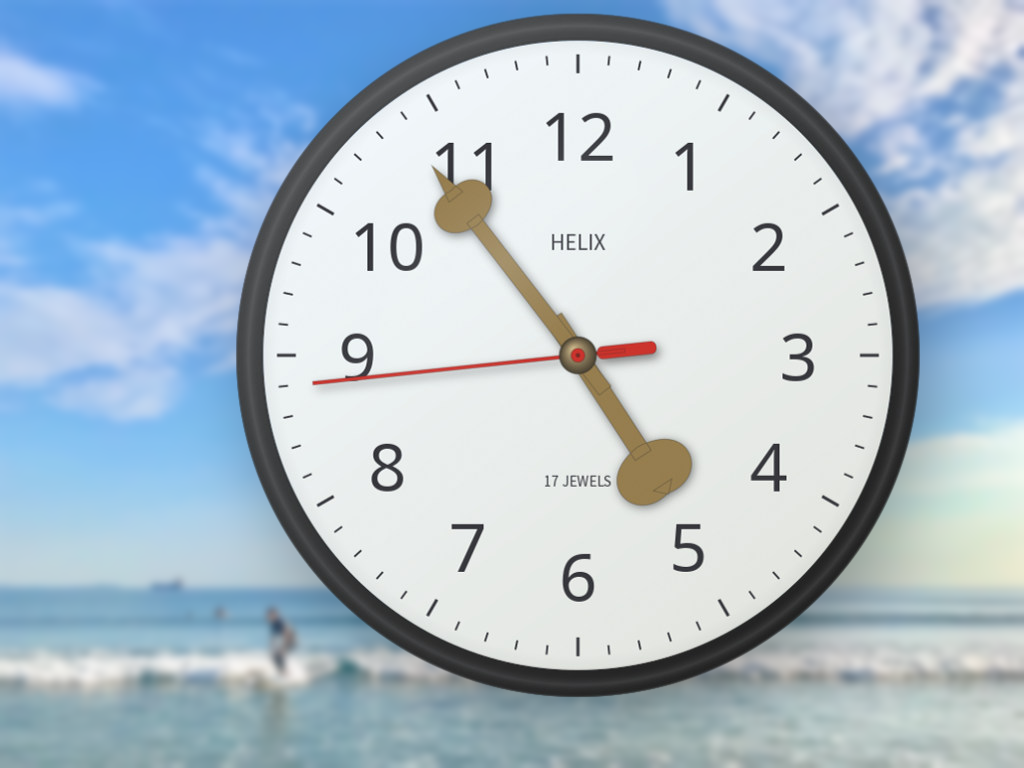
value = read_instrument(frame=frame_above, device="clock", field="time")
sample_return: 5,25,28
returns 4,53,44
